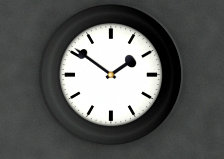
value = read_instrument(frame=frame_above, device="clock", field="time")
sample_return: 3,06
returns 1,51
